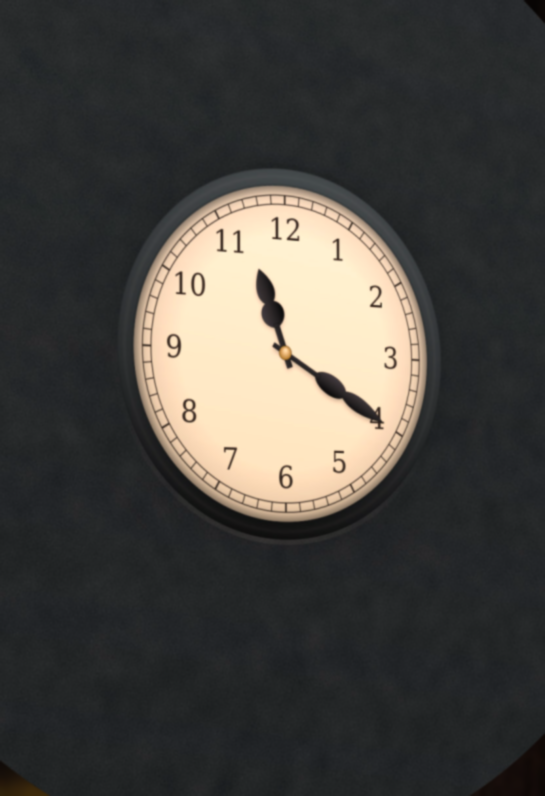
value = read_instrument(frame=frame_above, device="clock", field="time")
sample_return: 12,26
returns 11,20
